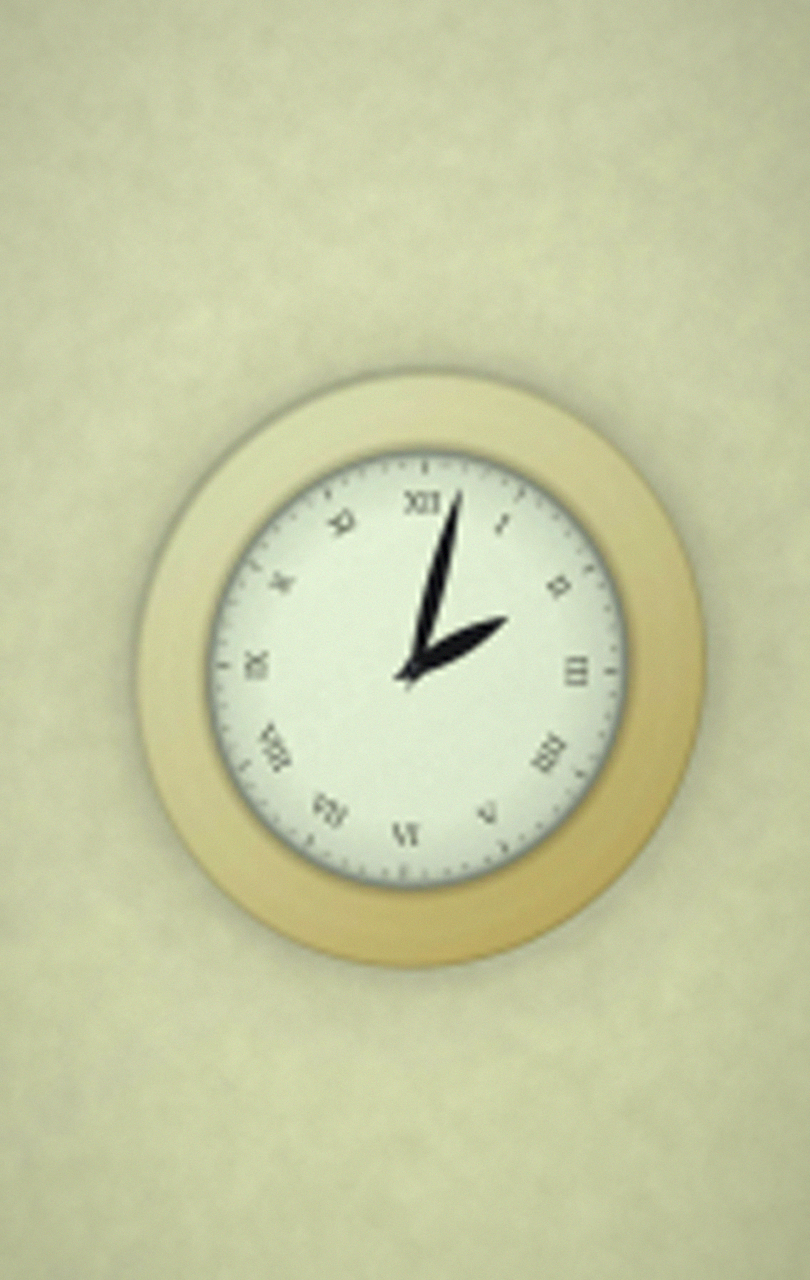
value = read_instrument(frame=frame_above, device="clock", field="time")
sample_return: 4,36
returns 2,02
